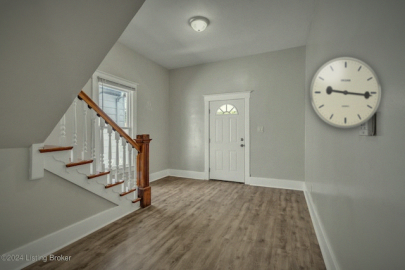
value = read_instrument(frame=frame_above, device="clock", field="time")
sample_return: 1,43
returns 9,16
